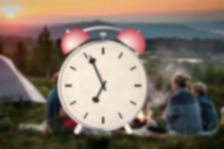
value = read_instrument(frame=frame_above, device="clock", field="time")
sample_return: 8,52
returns 6,56
